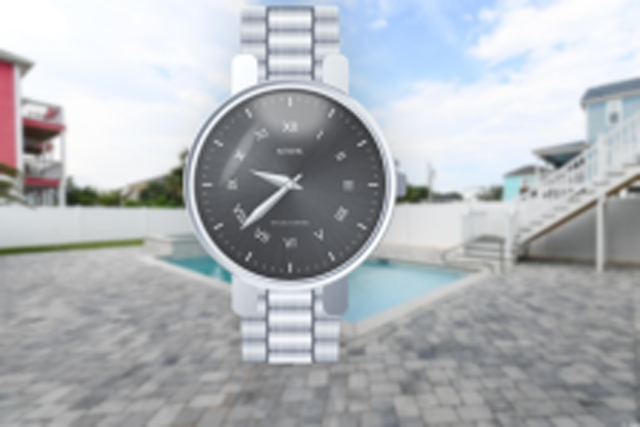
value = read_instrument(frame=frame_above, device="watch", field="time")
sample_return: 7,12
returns 9,38
